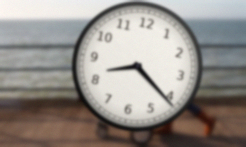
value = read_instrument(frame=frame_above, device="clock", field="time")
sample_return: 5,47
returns 8,21
